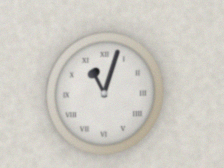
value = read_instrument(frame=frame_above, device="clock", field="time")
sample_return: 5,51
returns 11,03
